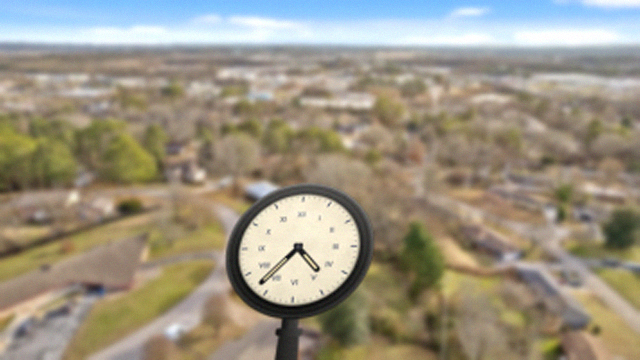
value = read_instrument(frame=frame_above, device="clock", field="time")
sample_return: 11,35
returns 4,37
